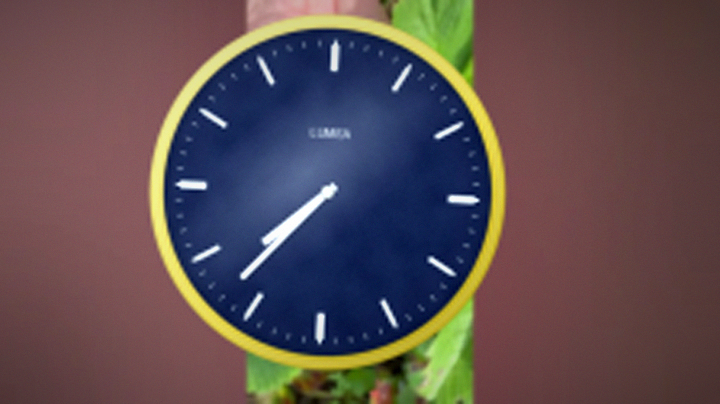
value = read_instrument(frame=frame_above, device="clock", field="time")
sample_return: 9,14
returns 7,37
